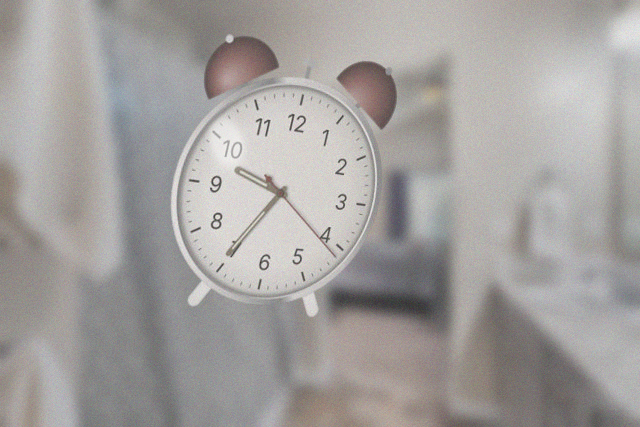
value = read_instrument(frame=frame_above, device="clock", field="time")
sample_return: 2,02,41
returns 9,35,21
